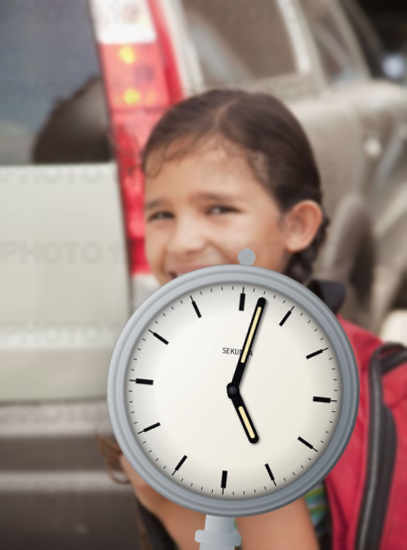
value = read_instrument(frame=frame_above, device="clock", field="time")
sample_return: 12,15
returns 5,02
